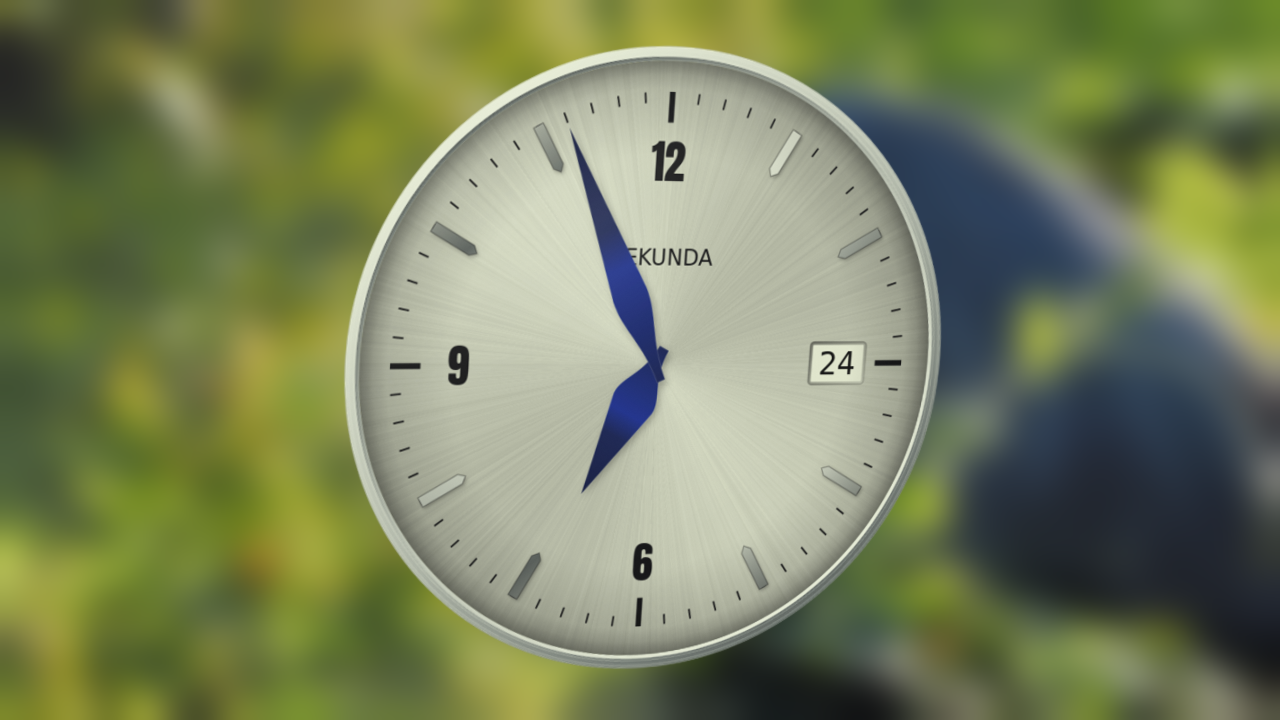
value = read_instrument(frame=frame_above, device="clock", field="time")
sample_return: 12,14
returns 6,56
